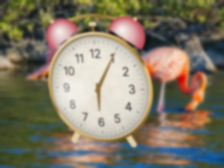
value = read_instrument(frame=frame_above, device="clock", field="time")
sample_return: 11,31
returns 6,05
